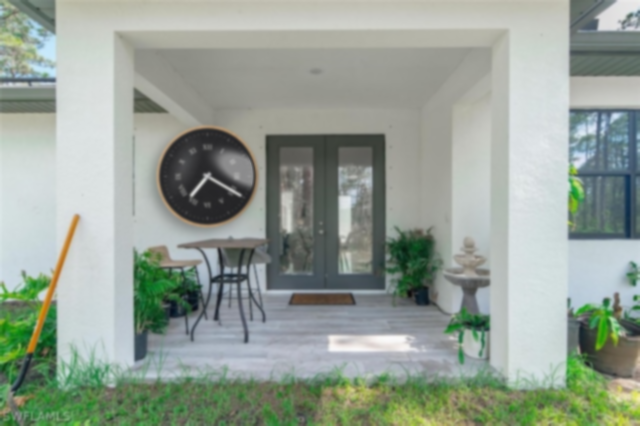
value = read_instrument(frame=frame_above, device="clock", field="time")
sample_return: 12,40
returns 7,20
